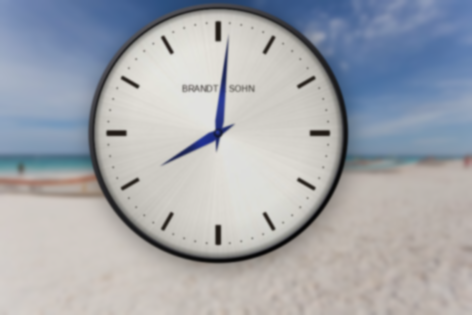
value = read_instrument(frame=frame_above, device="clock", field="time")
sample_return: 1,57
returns 8,01
